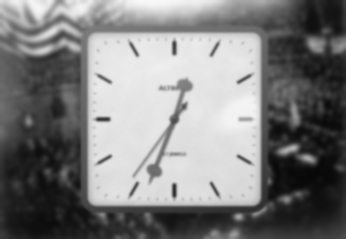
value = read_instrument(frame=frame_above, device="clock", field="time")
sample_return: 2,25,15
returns 12,33,36
